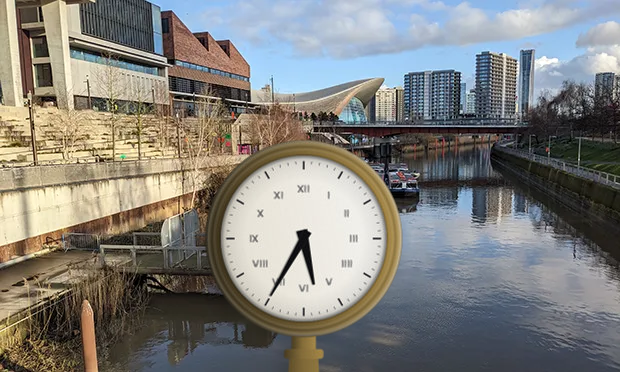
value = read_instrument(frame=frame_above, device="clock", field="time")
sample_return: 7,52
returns 5,35
